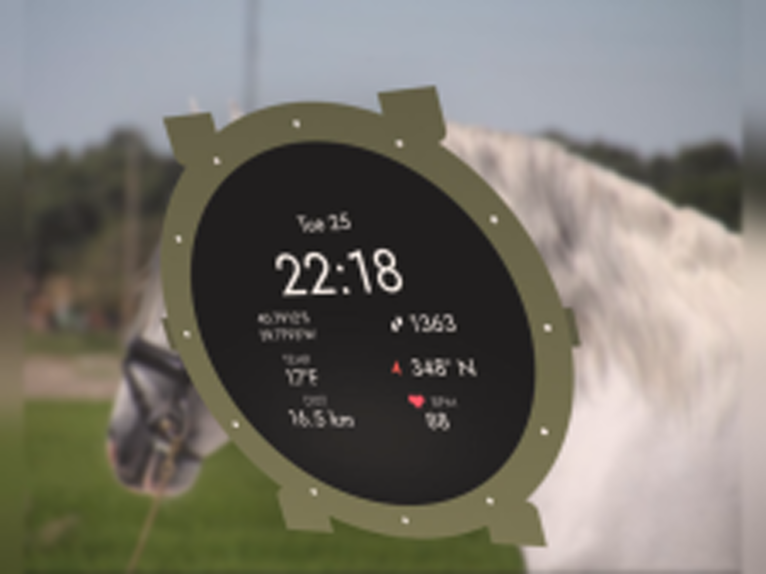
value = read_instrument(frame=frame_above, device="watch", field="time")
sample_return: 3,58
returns 22,18
